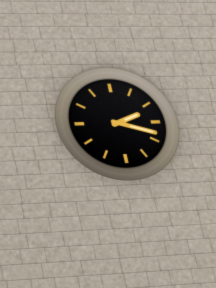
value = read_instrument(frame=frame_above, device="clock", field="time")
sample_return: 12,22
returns 2,18
